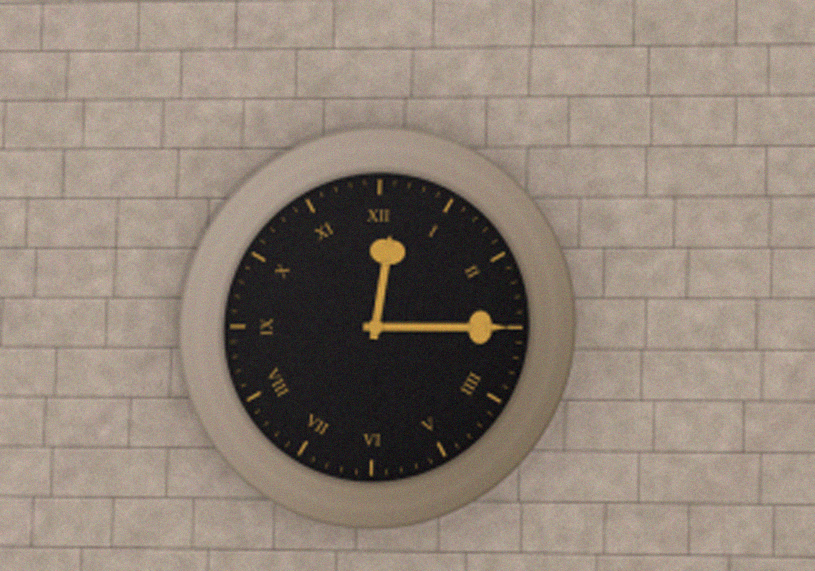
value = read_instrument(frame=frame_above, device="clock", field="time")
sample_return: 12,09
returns 12,15
